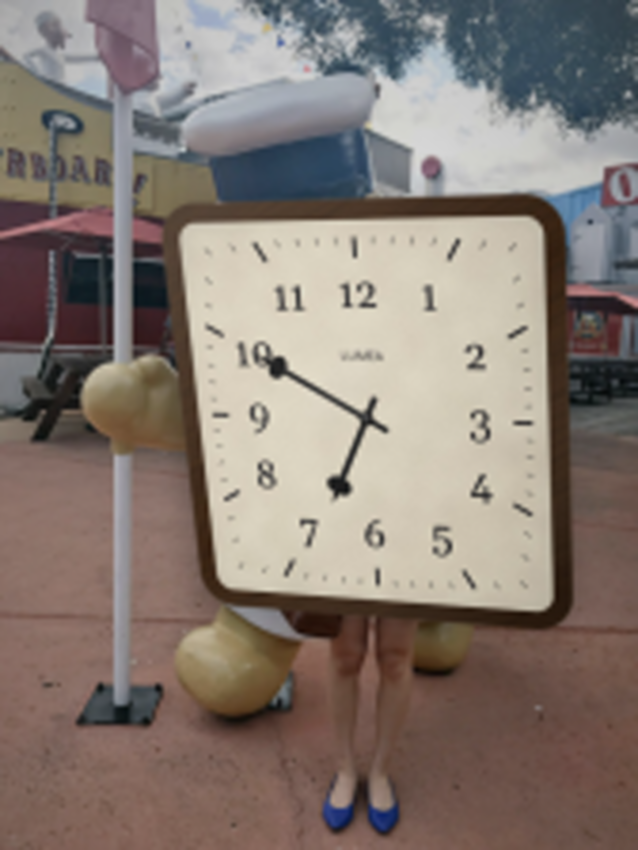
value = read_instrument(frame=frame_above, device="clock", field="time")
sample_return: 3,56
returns 6,50
